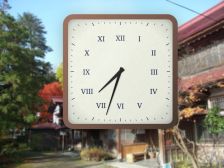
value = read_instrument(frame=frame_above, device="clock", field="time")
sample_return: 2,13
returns 7,33
